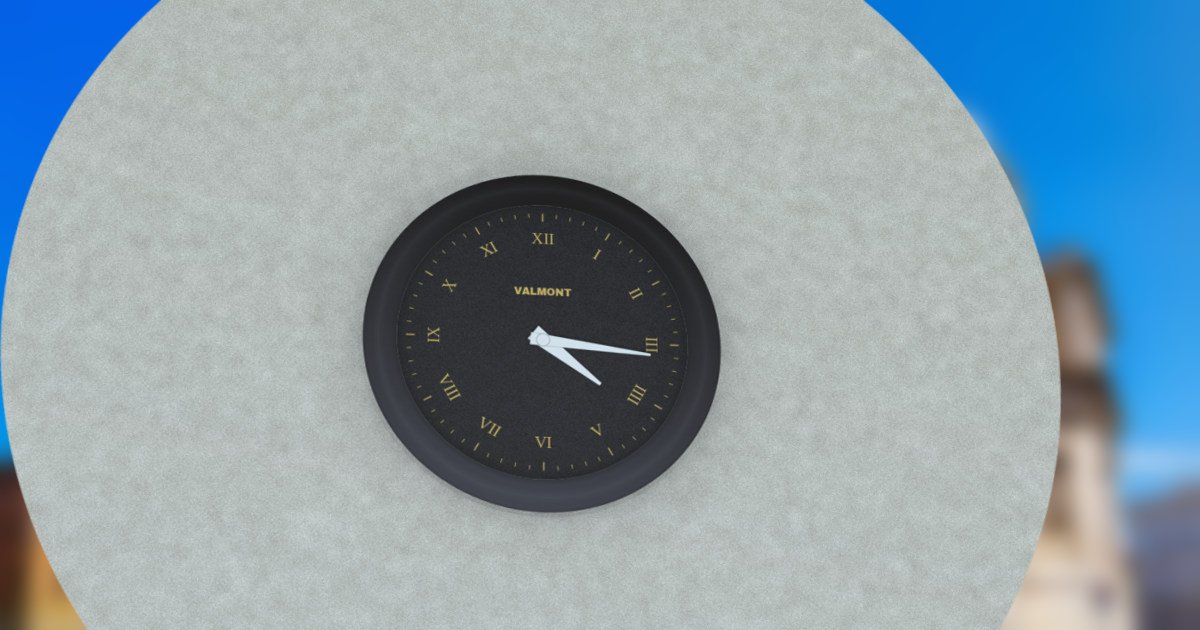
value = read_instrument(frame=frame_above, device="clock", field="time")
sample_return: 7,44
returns 4,16
